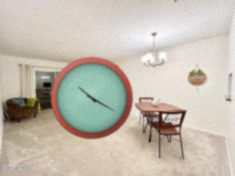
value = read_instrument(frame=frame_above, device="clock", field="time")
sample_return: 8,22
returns 10,20
